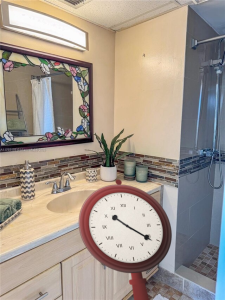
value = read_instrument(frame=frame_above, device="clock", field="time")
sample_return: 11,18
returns 10,21
